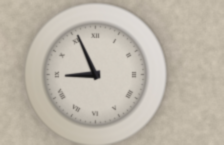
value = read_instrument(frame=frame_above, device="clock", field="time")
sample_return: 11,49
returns 8,56
